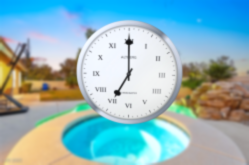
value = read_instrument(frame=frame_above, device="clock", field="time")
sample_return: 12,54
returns 7,00
